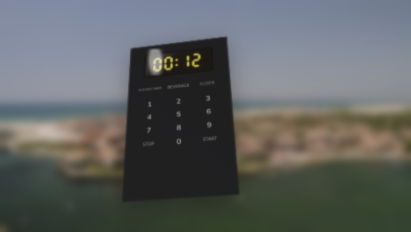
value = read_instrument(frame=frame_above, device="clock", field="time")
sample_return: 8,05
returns 0,12
